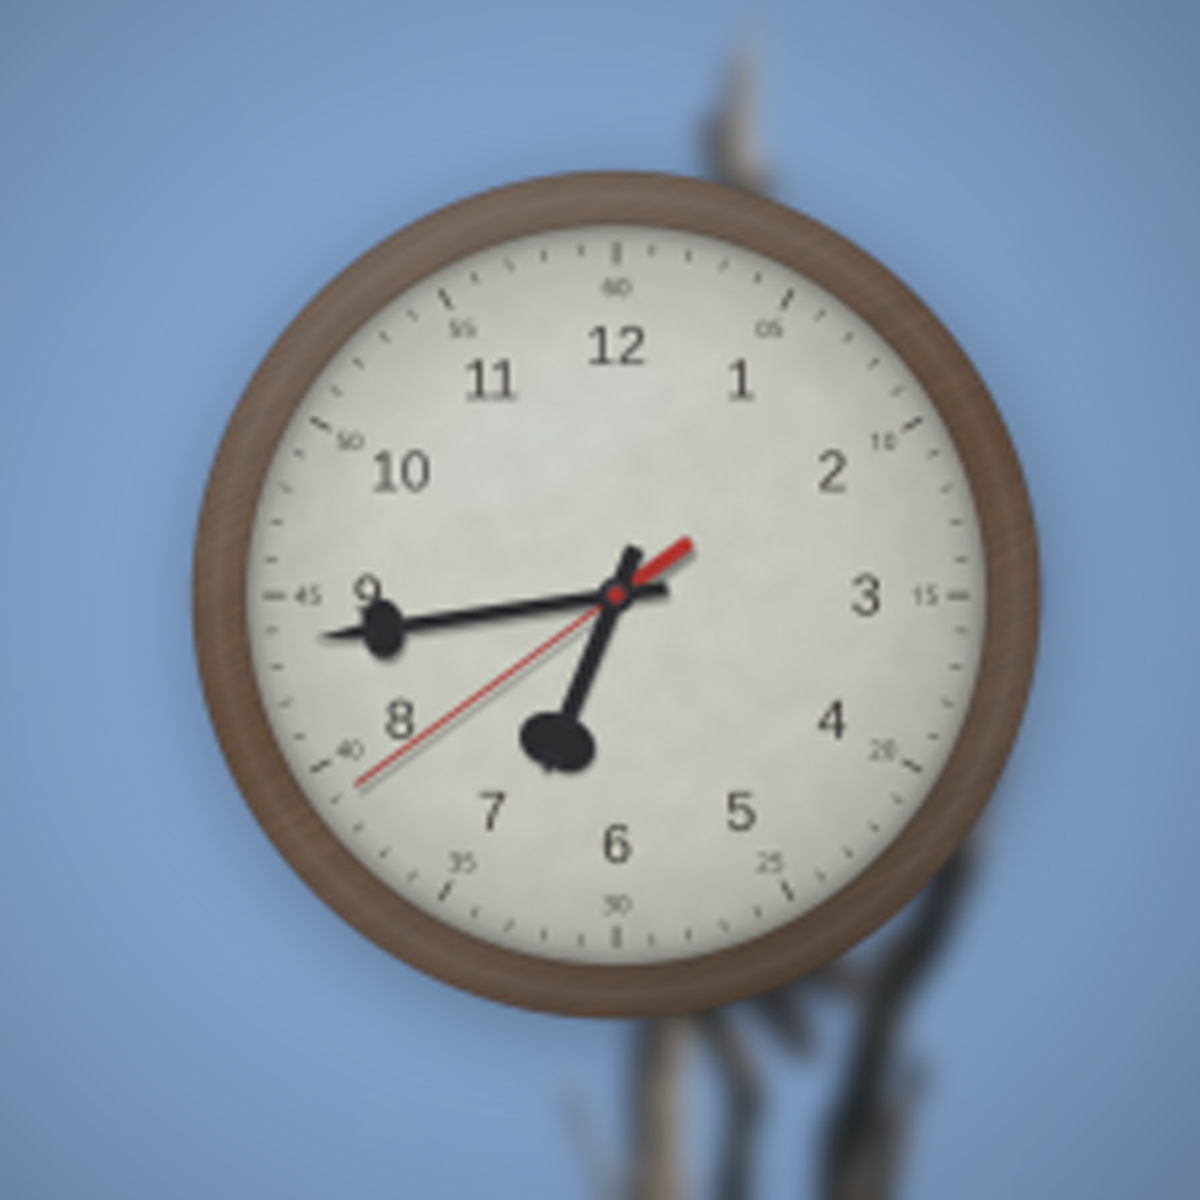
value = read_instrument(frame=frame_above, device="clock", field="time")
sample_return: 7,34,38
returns 6,43,39
